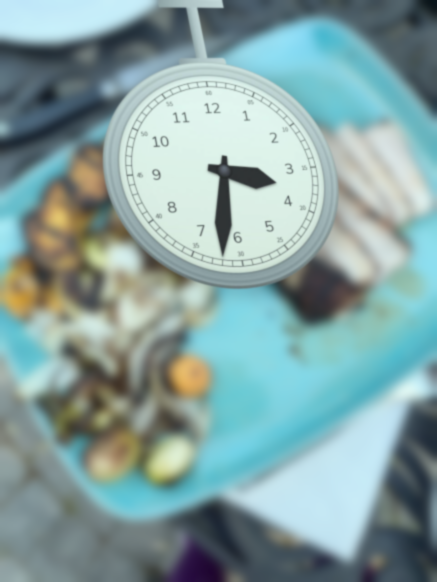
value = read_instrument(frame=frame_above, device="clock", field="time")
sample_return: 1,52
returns 3,32
